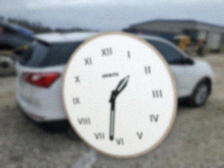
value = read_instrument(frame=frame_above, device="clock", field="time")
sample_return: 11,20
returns 1,32
